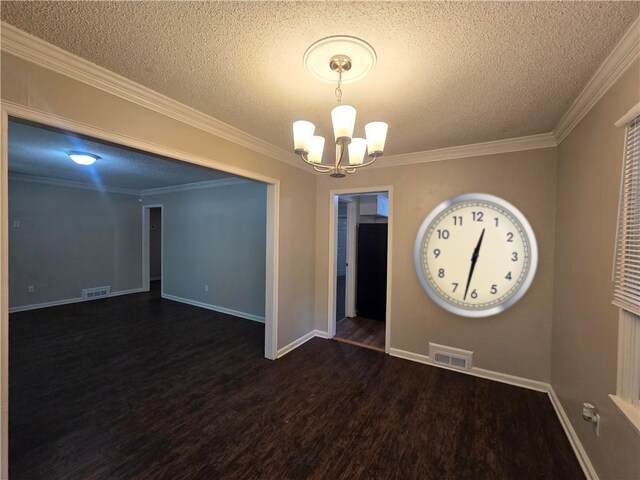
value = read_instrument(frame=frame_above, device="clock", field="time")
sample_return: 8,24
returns 12,32
